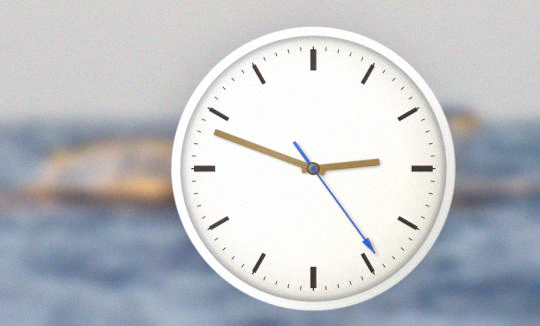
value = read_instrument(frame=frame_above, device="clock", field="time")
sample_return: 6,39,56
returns 2,48,24
